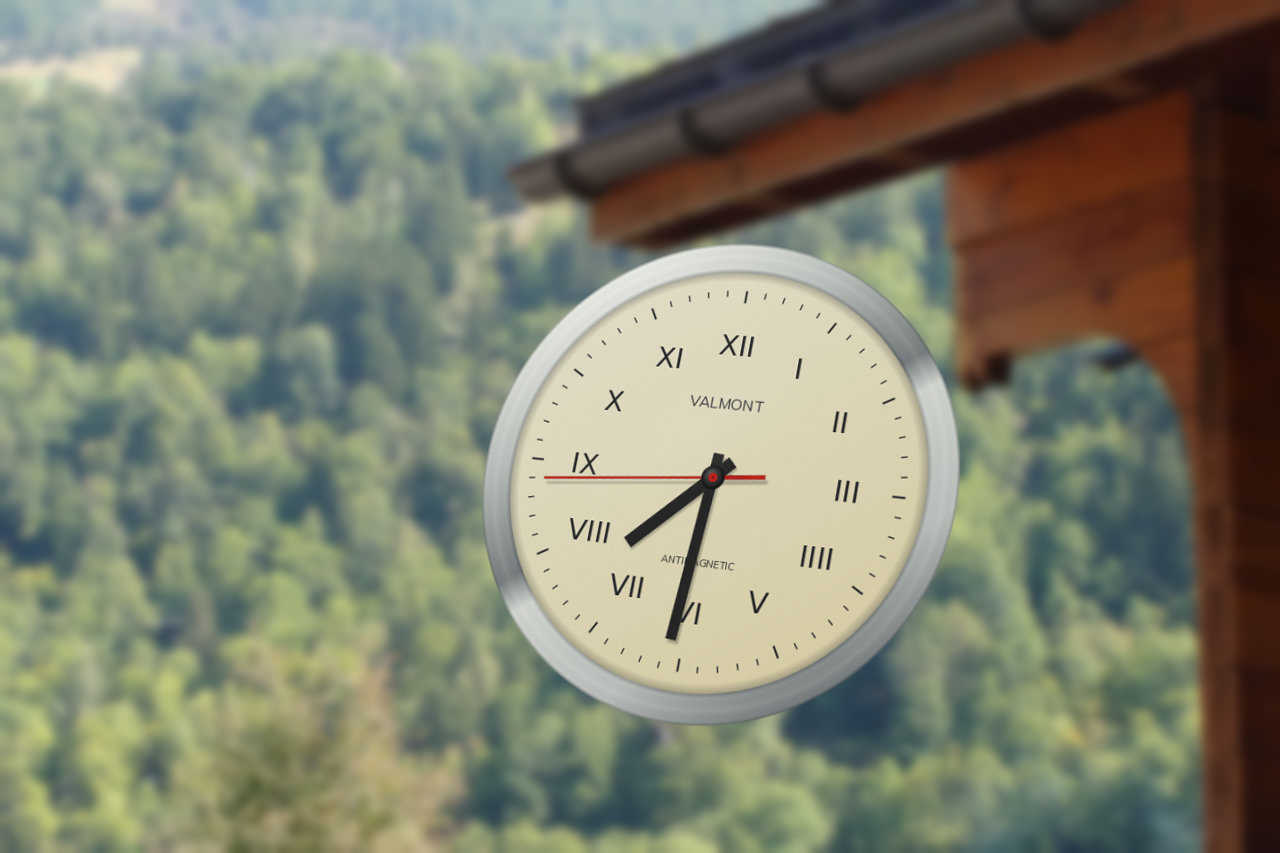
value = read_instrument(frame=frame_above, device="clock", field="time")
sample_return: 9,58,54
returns 7,30,44
